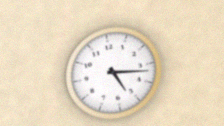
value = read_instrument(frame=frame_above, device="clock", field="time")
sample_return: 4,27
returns 5,17
